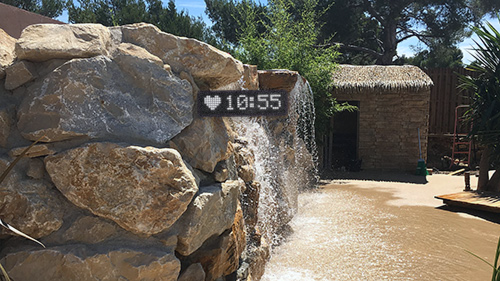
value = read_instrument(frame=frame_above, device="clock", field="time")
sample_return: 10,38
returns 10,55
